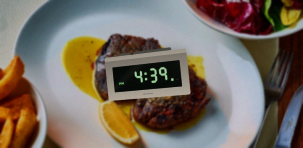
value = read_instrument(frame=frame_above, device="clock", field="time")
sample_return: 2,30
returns 4,39
